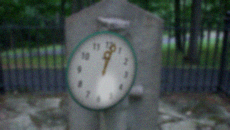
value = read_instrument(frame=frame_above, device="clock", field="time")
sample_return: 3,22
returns 12,02
